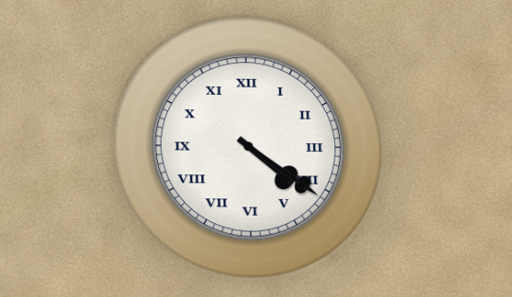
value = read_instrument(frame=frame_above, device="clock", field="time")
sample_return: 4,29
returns 4,21
